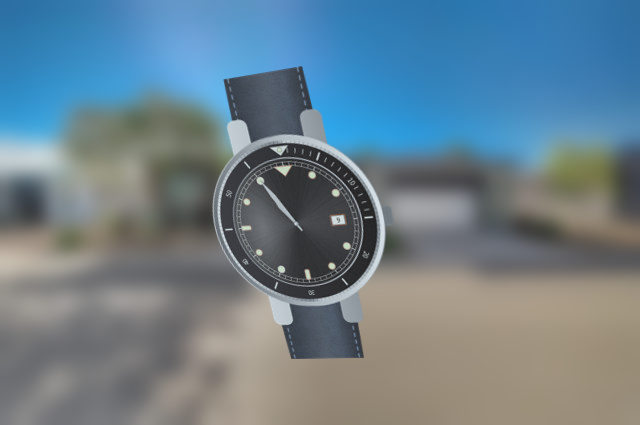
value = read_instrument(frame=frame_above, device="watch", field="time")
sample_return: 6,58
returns 10,55
